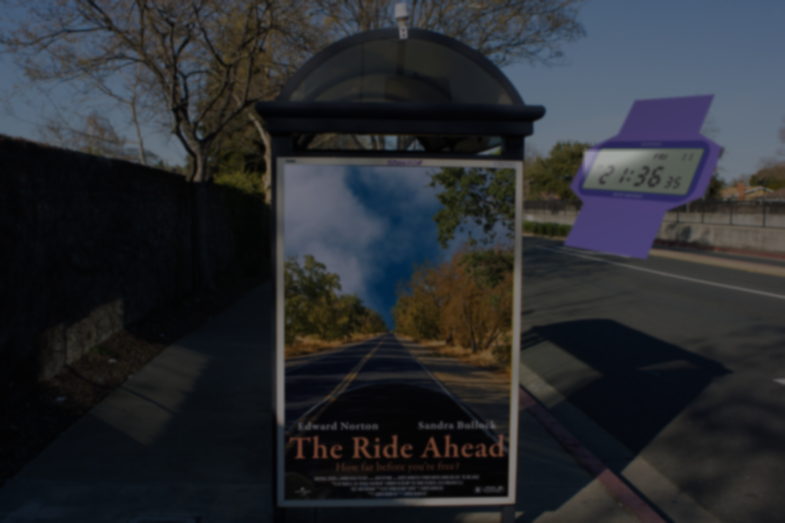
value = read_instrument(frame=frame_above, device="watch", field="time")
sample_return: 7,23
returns 21,36
